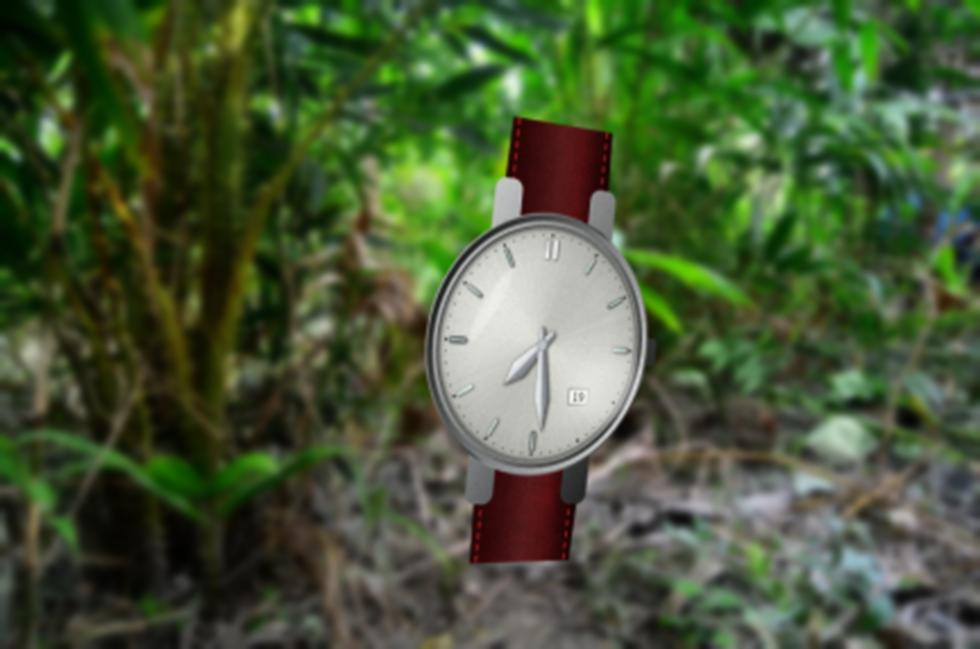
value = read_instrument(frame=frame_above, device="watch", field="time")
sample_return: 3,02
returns 7,29
